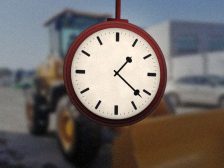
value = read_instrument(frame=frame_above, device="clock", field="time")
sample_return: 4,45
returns 1,22
